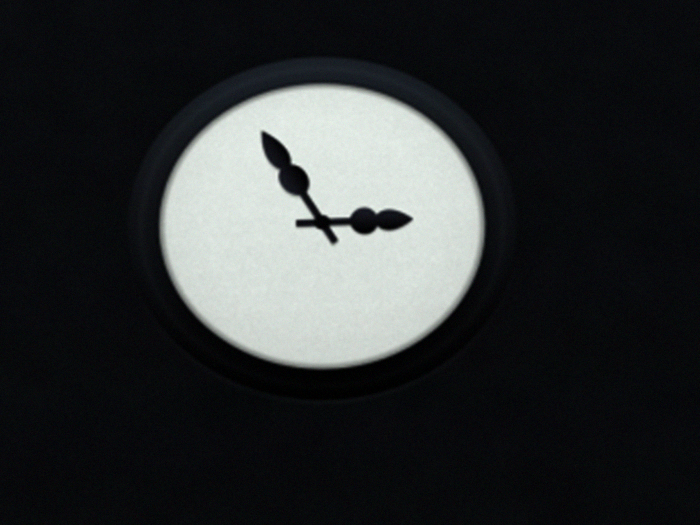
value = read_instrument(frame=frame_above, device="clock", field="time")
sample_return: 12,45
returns 2,55
